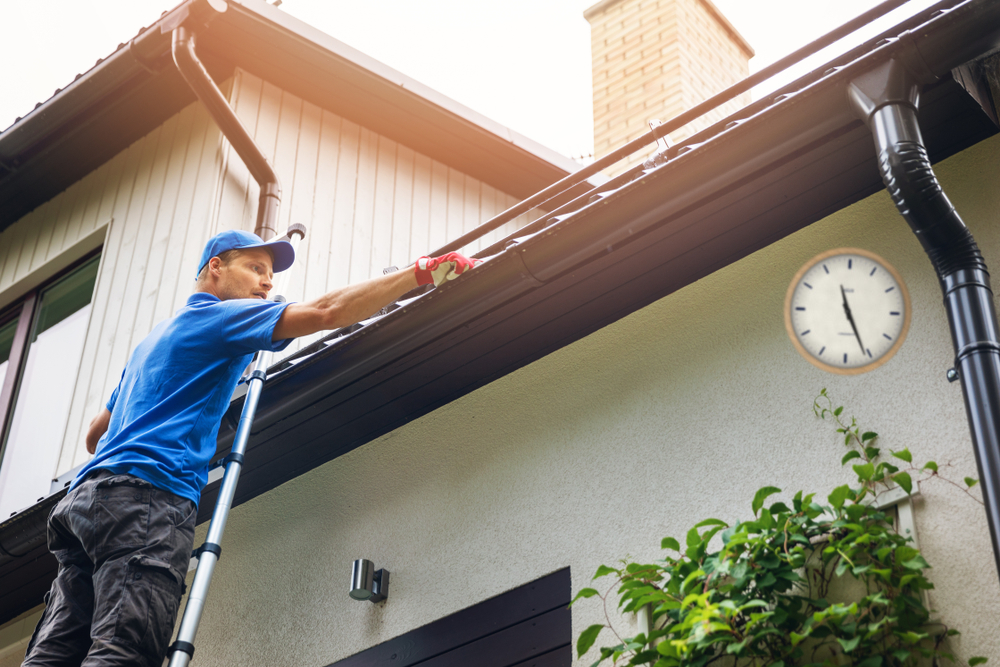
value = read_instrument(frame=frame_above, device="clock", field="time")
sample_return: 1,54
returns 11,26
